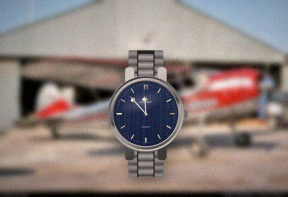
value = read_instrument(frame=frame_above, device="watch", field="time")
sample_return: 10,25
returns 11,53
